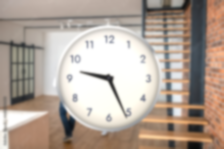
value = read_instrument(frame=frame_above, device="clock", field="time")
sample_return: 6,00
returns 9,26
